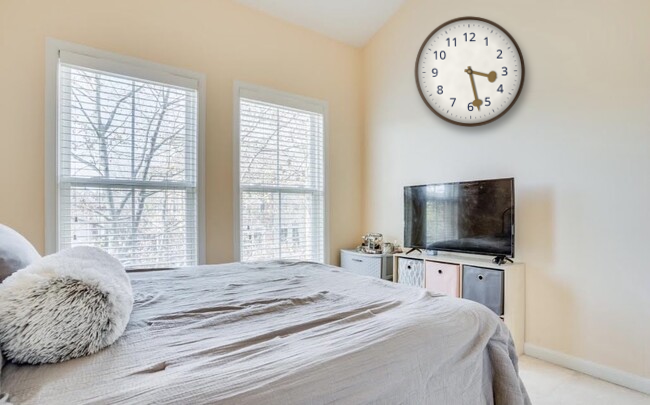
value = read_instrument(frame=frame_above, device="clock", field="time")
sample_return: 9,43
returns 3,28
